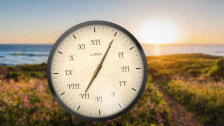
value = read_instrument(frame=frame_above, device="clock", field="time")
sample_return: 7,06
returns 7,05
